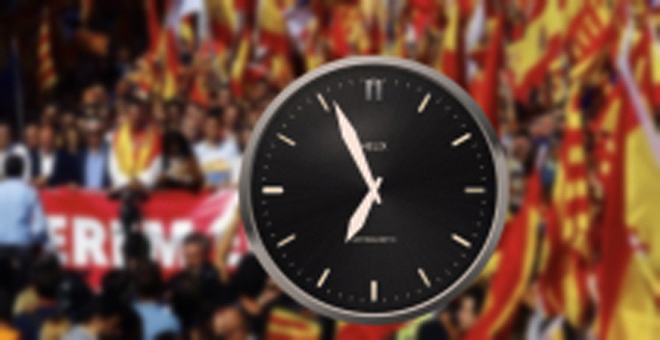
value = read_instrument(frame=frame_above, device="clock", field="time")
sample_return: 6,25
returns 6,56
